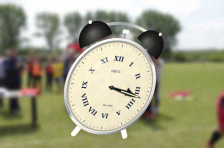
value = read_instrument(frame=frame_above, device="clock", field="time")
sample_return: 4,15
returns 3,17
